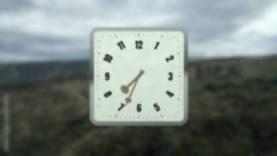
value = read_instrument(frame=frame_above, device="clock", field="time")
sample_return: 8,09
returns 7,34
